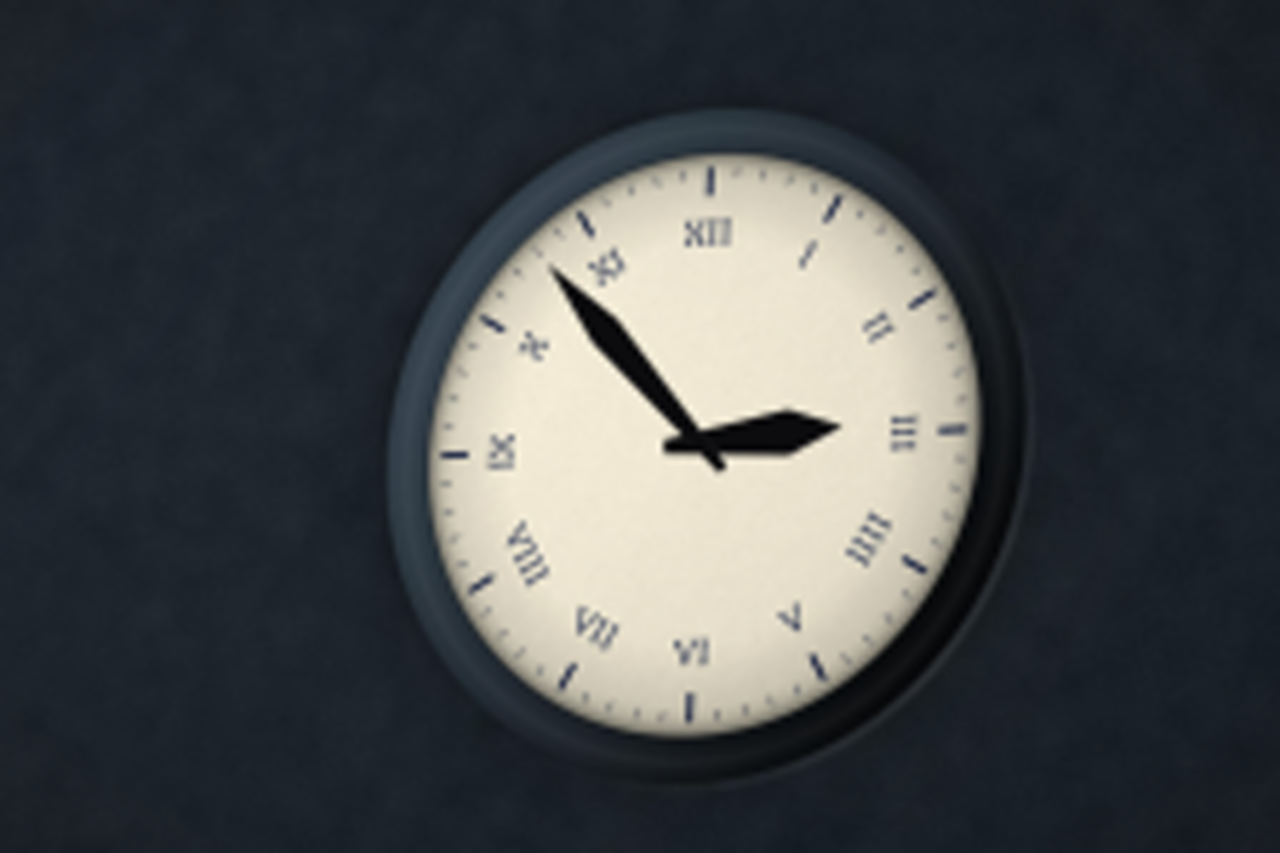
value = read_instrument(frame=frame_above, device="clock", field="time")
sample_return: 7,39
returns 2,53
